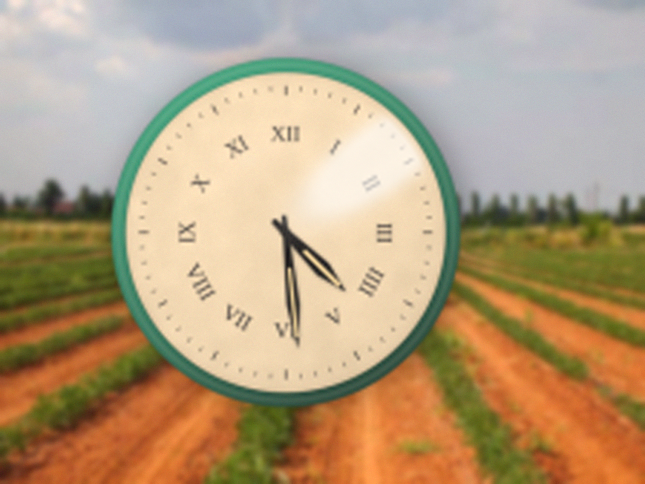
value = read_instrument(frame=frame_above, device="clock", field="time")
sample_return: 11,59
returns 4,29
